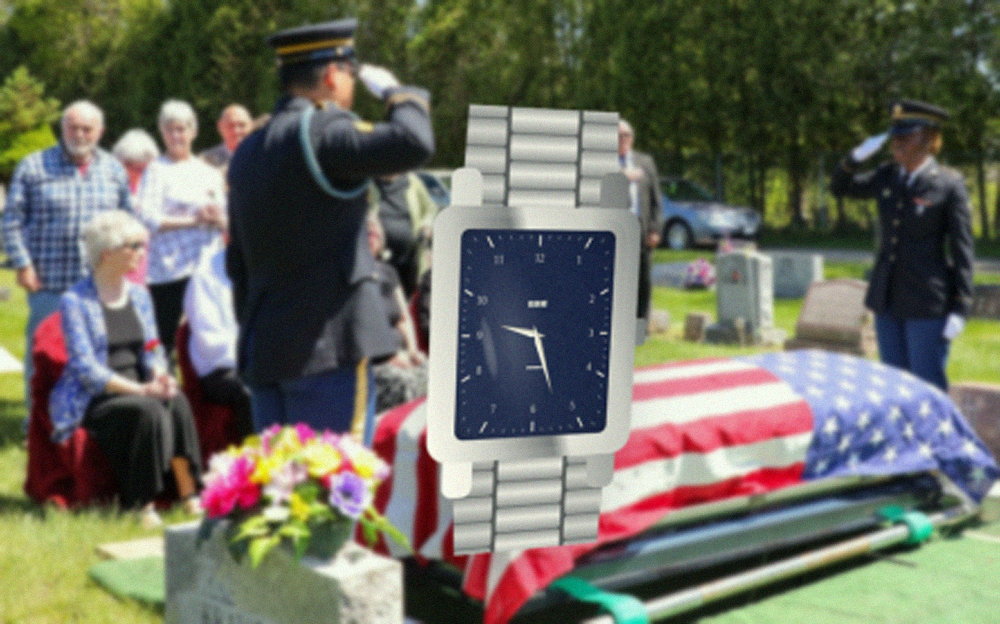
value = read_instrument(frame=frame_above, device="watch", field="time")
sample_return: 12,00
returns 9,27
